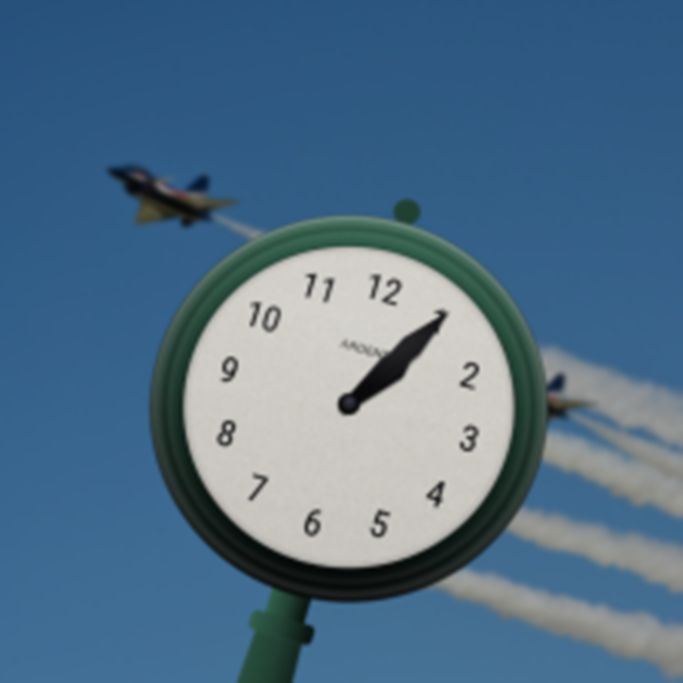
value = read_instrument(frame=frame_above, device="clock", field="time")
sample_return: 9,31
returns 1,05
